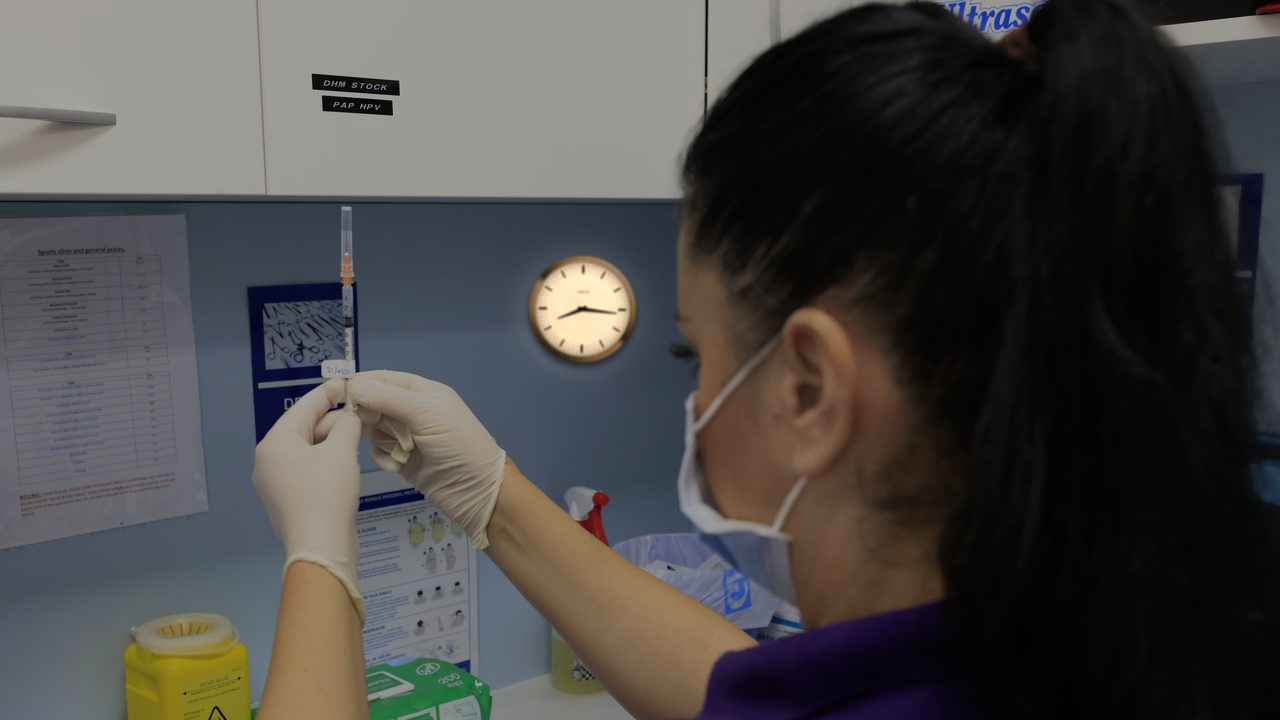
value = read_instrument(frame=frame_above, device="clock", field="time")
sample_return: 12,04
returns 8,16
